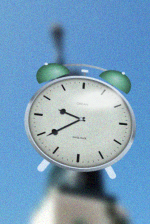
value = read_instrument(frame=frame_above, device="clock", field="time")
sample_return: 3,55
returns 9,39
